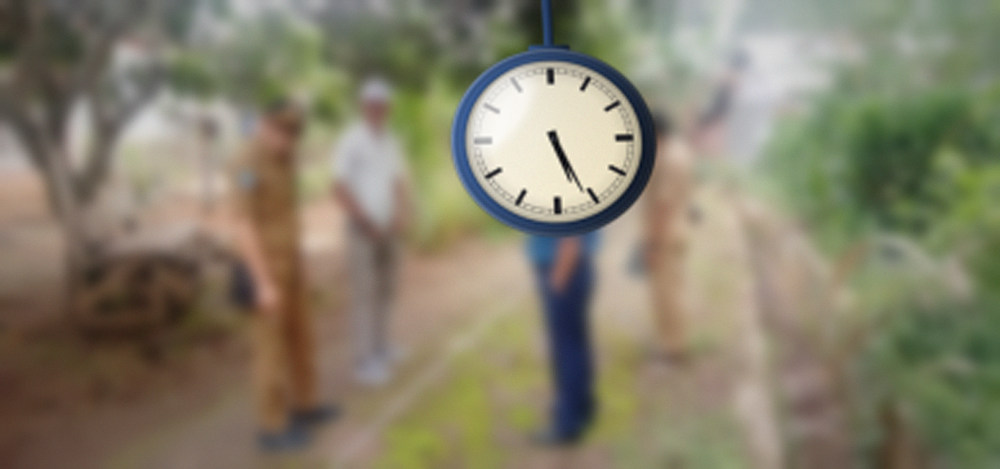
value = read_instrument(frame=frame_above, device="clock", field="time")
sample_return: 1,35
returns 5,26
